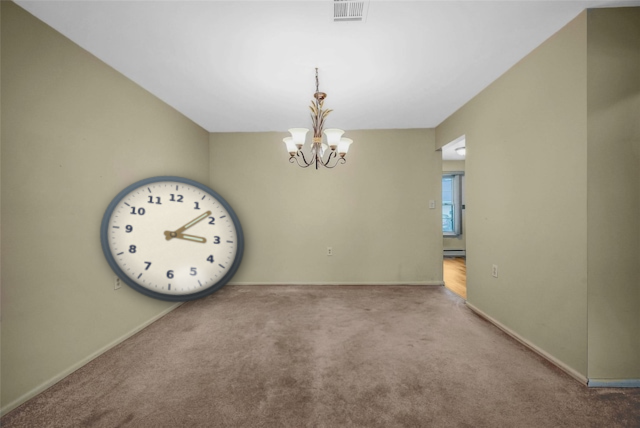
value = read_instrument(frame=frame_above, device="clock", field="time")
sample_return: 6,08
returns 3,08
